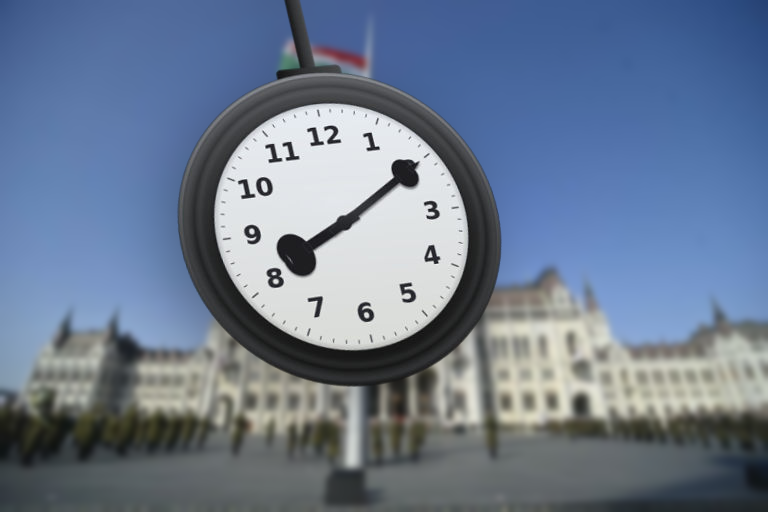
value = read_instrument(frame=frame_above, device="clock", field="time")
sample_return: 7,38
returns 8,10
